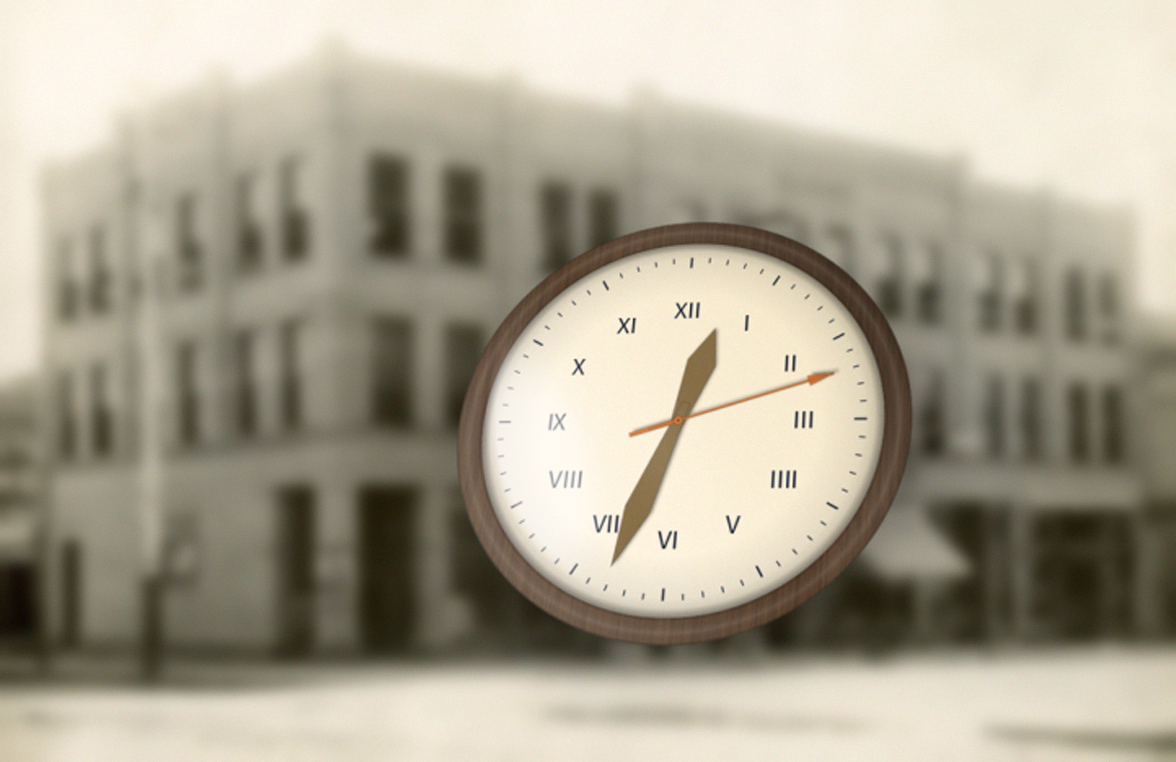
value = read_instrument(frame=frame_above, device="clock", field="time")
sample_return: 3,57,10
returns 12,33,12
